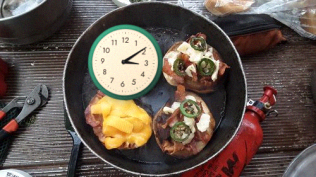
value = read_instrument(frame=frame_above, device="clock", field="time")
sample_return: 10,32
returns 3,09
